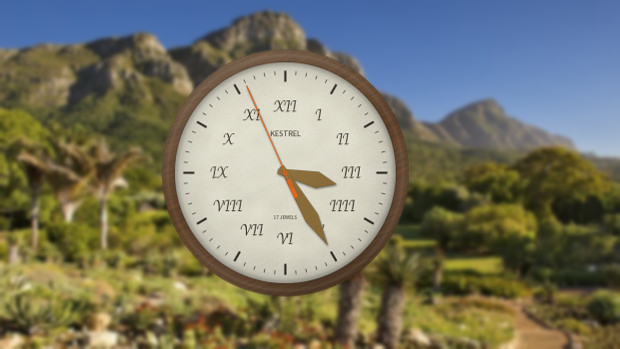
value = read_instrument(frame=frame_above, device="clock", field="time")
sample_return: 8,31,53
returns 3,24,56
